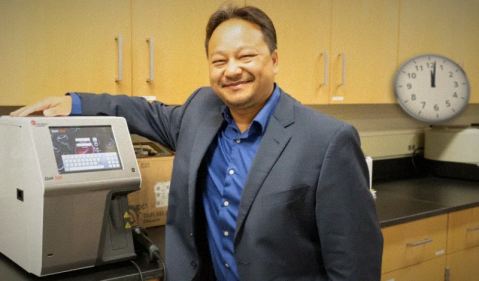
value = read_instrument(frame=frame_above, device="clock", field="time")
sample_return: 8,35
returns 12,02
